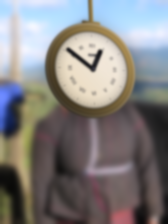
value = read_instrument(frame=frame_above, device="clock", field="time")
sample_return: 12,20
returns 12,51
